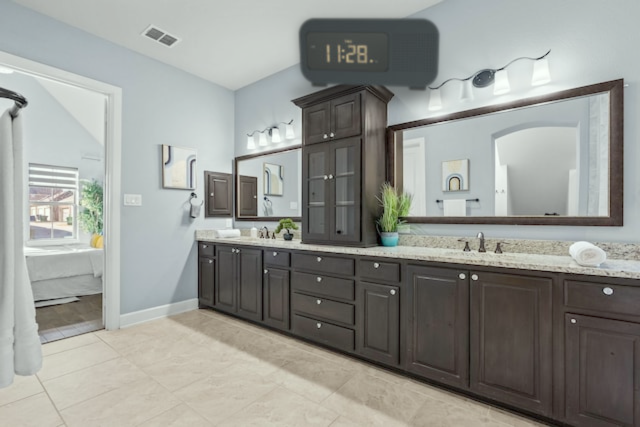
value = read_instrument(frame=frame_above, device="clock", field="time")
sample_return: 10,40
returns 11,28
